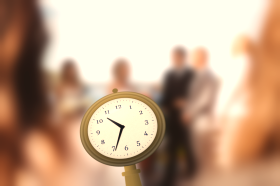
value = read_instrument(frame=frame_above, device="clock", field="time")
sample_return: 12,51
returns 10,34
